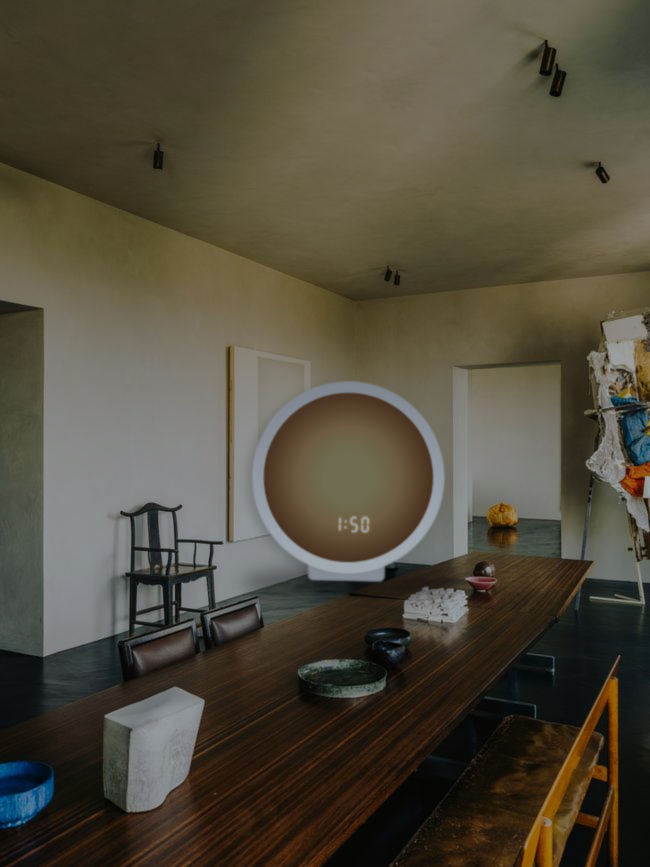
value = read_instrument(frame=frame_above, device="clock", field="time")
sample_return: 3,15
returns 1,50
